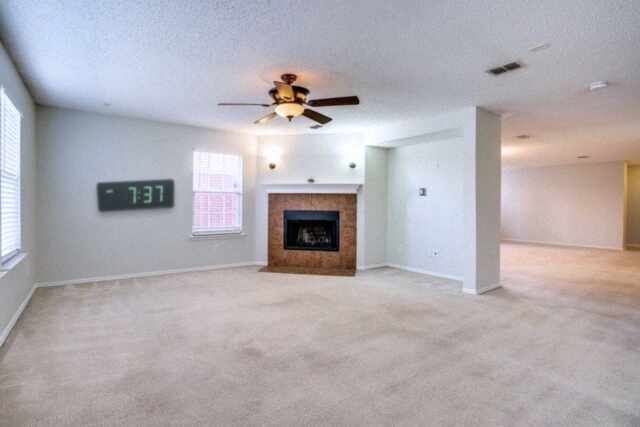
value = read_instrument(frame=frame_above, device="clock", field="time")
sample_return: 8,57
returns 7,37
